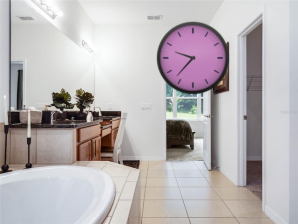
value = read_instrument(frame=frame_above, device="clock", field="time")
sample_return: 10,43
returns 9,37
